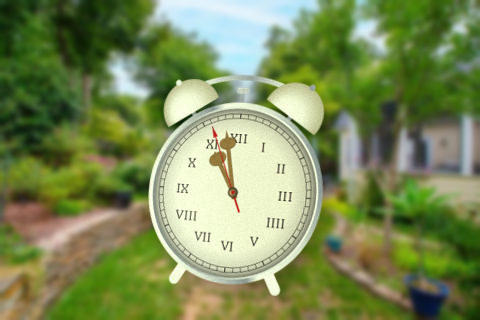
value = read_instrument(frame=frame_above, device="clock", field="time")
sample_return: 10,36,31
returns 10,57,56
